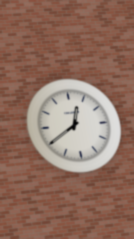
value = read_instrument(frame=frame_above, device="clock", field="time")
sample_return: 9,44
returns 12,40
